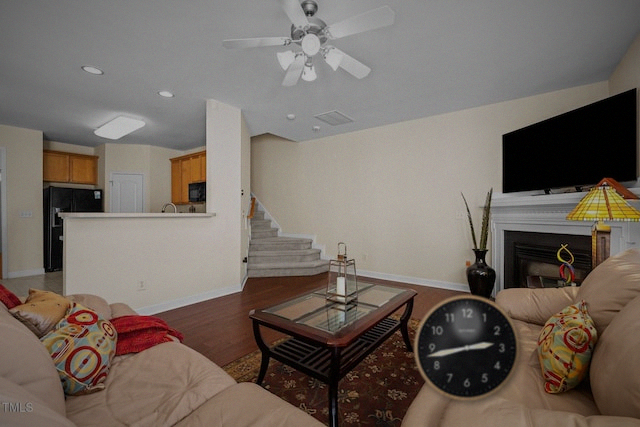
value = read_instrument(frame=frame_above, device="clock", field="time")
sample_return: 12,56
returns 2,43
